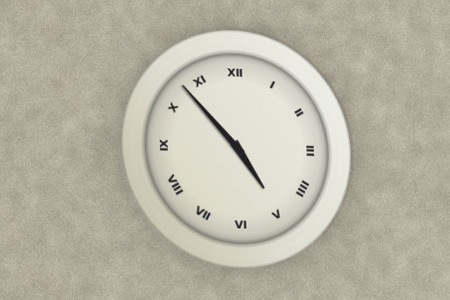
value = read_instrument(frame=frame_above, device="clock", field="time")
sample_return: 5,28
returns 4,53
